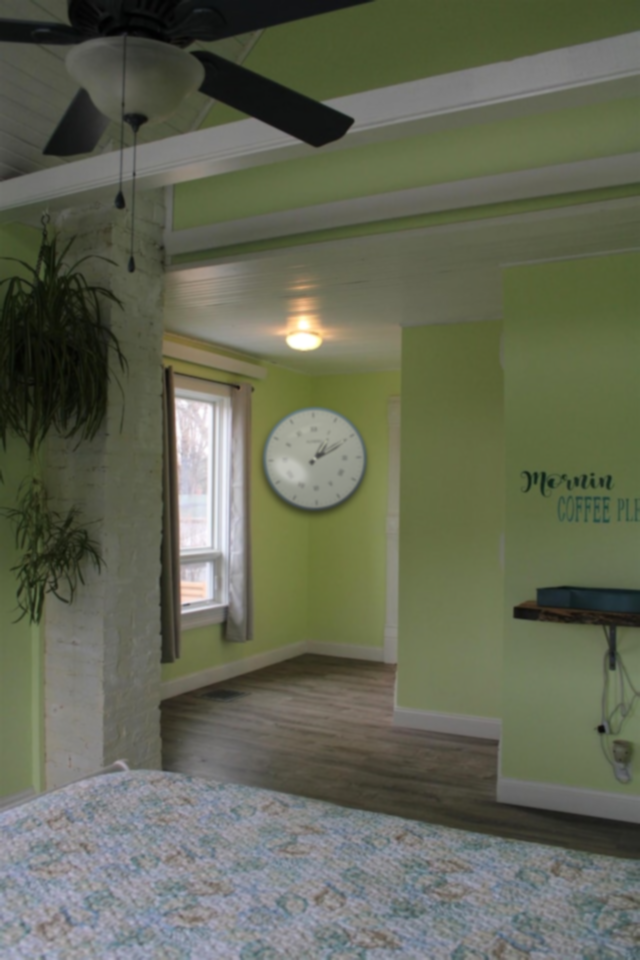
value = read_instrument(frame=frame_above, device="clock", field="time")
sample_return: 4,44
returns 1,10
